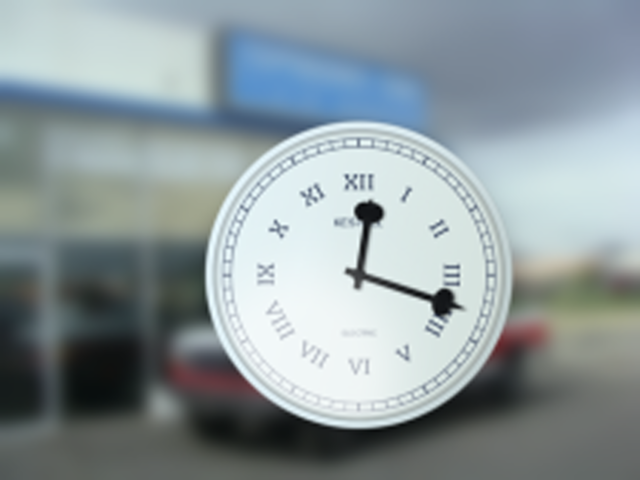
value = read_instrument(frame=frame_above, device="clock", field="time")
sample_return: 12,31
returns 12,18
